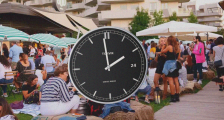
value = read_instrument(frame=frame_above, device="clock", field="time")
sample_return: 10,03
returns 1,59
